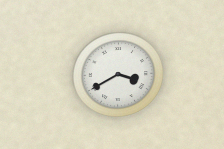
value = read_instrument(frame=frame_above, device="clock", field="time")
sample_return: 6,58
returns 3,40
